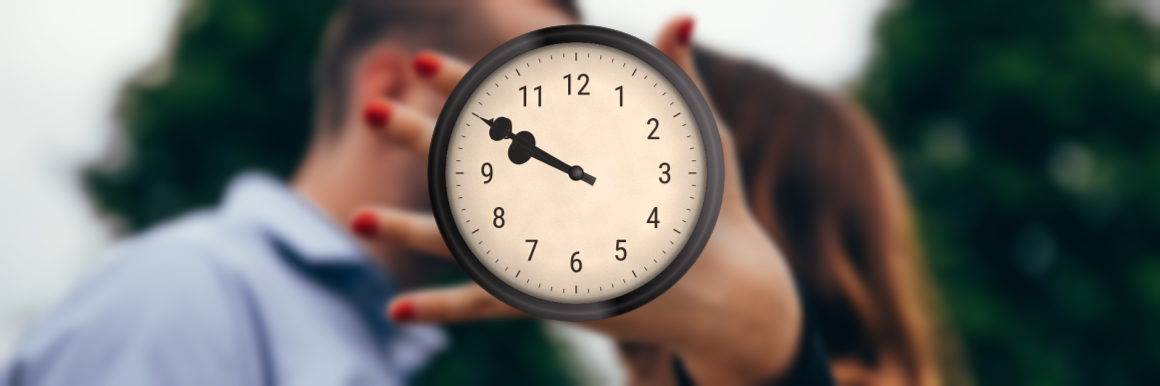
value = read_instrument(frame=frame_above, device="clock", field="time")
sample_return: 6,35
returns 9,50
